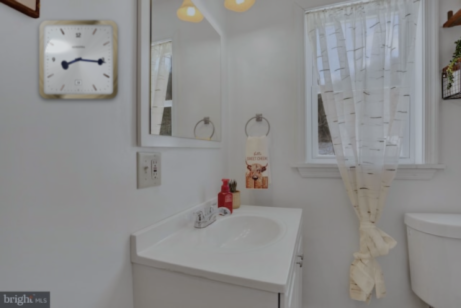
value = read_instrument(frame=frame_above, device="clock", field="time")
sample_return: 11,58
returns 8,16
